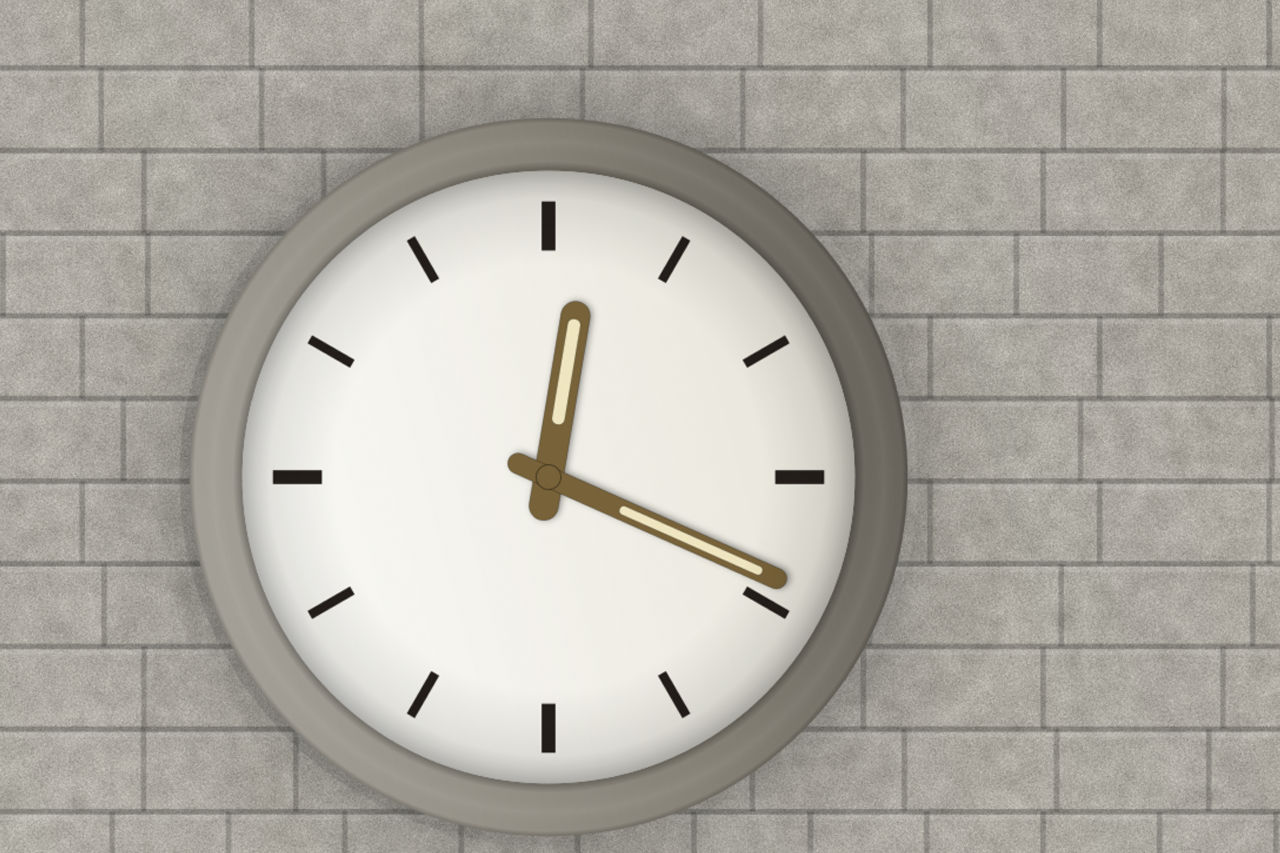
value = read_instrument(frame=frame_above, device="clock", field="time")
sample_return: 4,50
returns 12,19
